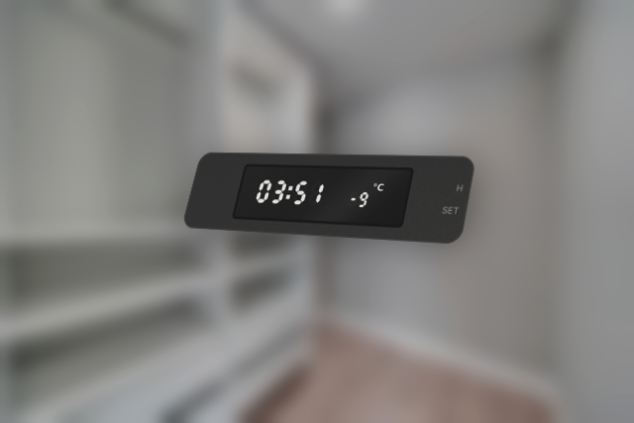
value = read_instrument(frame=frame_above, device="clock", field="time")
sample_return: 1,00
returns 3,51
